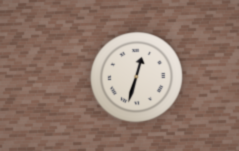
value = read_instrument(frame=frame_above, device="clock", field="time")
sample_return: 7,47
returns 12,33
